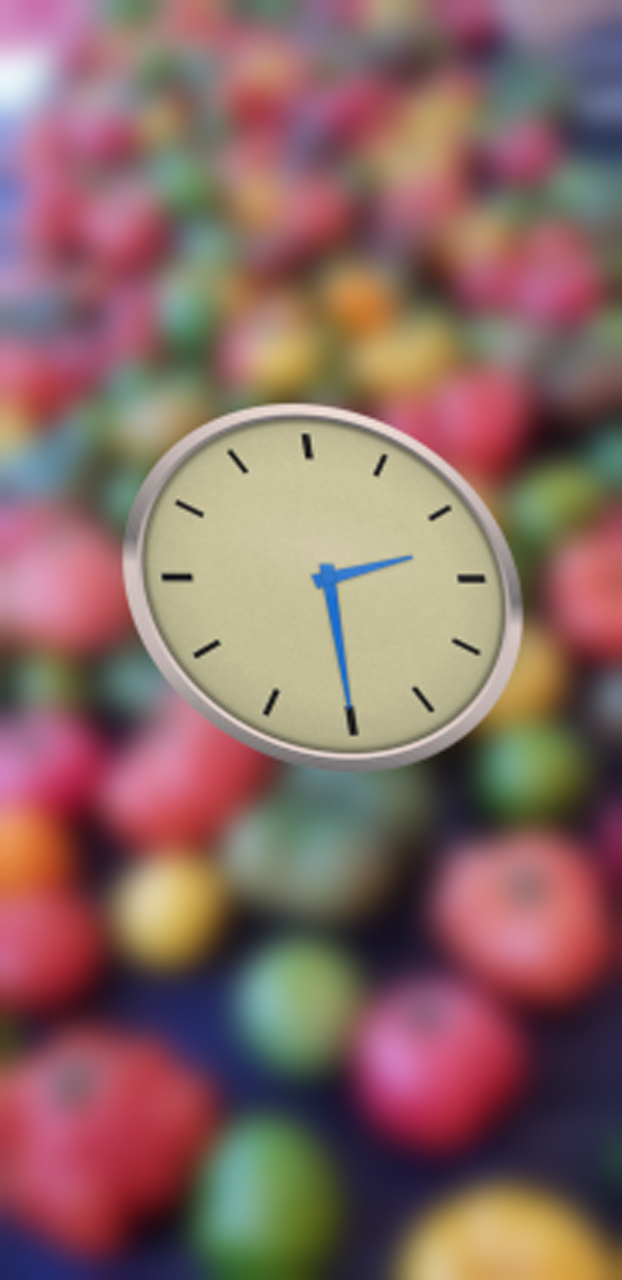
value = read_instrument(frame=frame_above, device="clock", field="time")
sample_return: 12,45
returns 2,30
